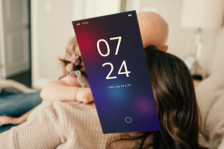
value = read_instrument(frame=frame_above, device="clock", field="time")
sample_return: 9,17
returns 7,24
